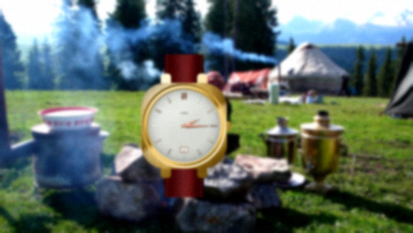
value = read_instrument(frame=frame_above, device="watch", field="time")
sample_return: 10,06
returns 2,15
